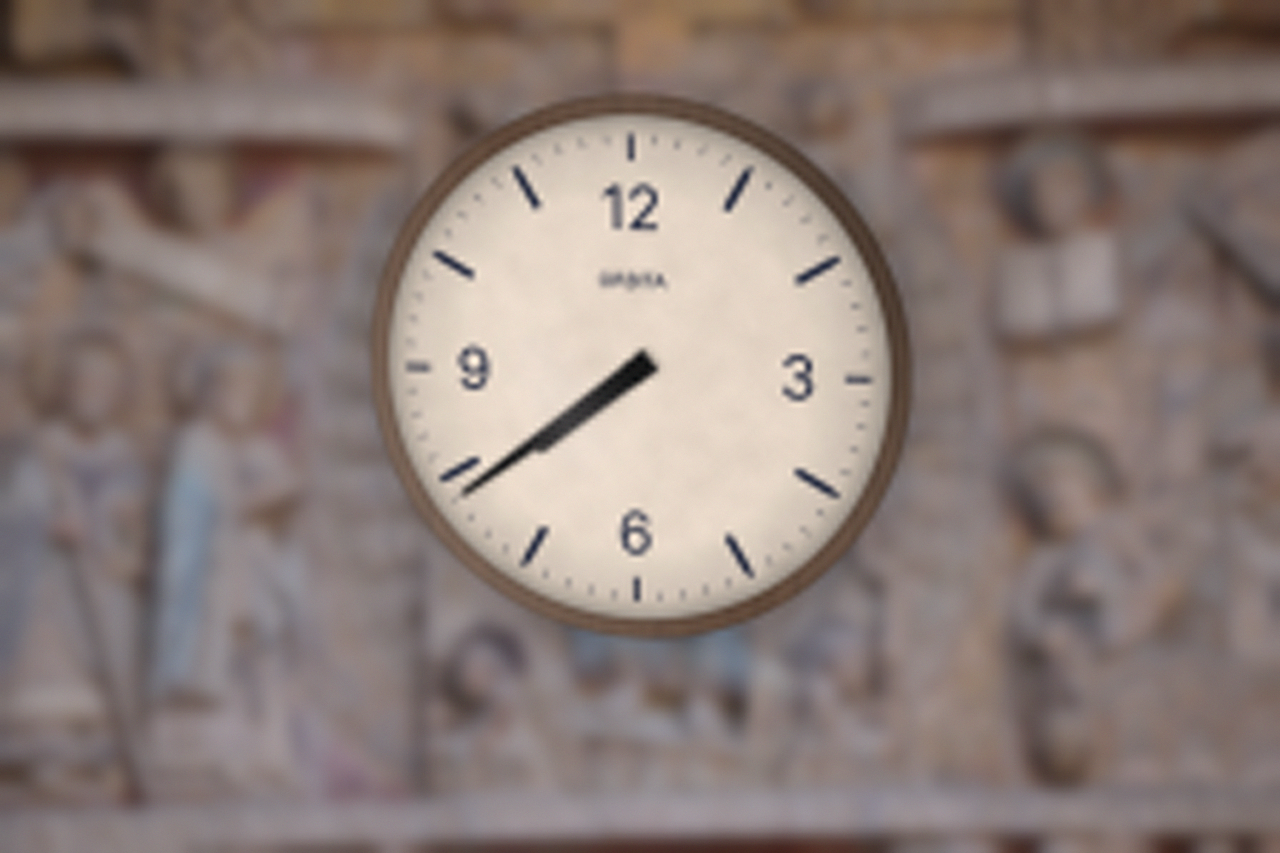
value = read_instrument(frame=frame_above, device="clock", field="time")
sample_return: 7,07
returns 7,39
